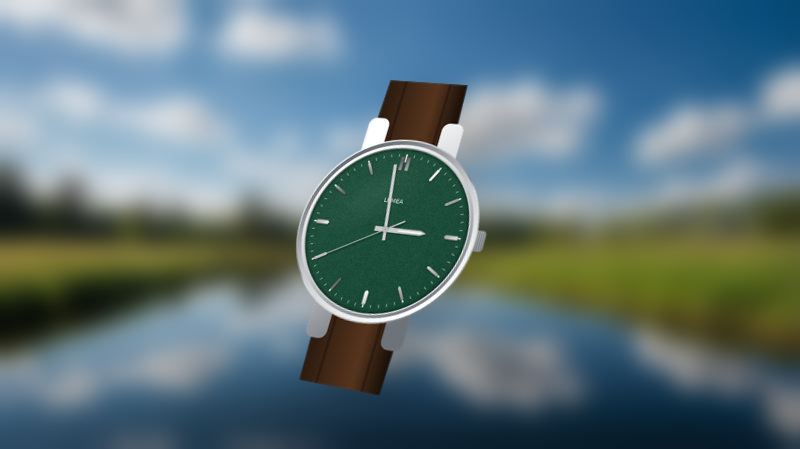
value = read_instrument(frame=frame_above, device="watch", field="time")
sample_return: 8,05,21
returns 2,58,40
